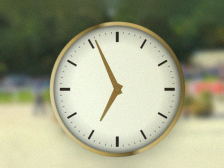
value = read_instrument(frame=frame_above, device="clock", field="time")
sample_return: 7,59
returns 6,56
